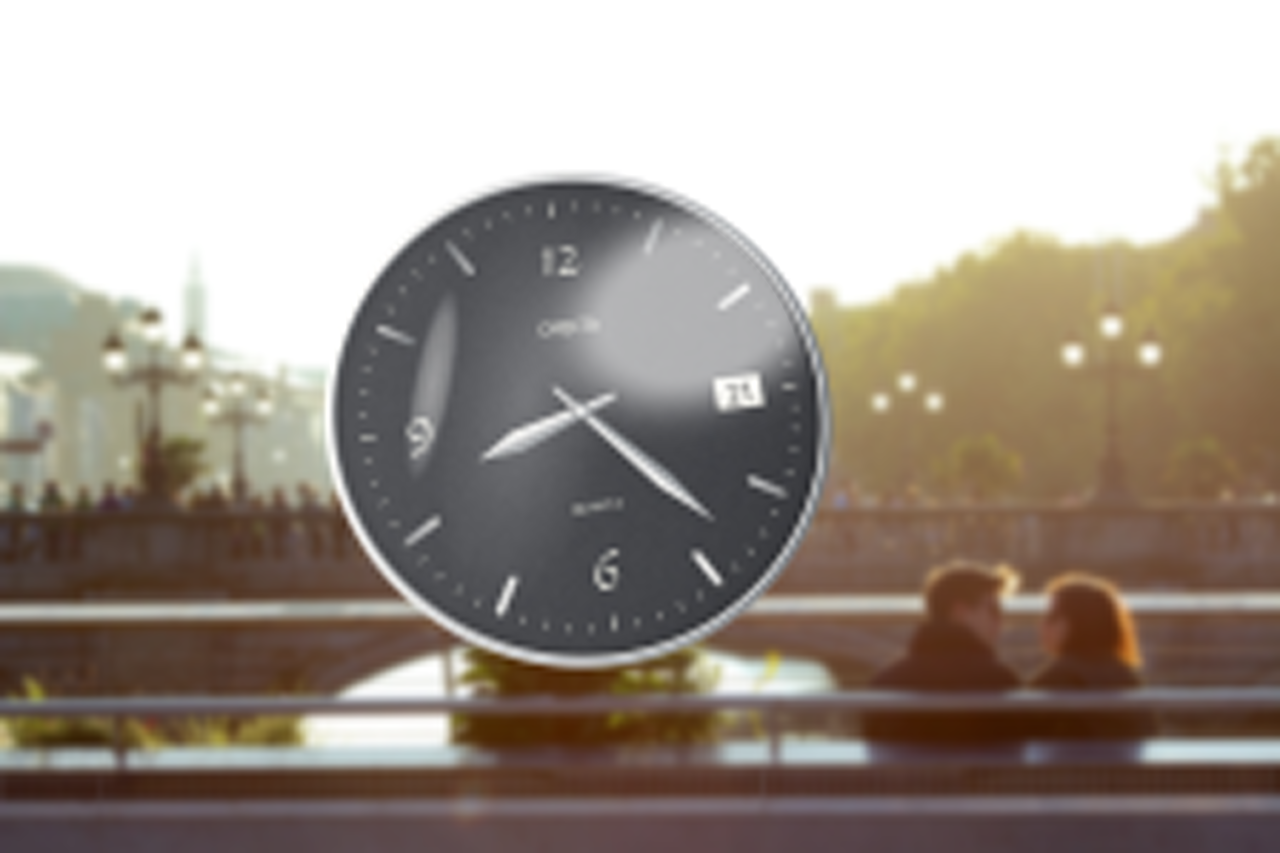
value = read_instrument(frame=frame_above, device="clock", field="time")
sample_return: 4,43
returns 8,23
